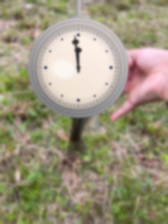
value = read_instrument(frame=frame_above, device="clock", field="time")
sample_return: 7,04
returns 11,59
